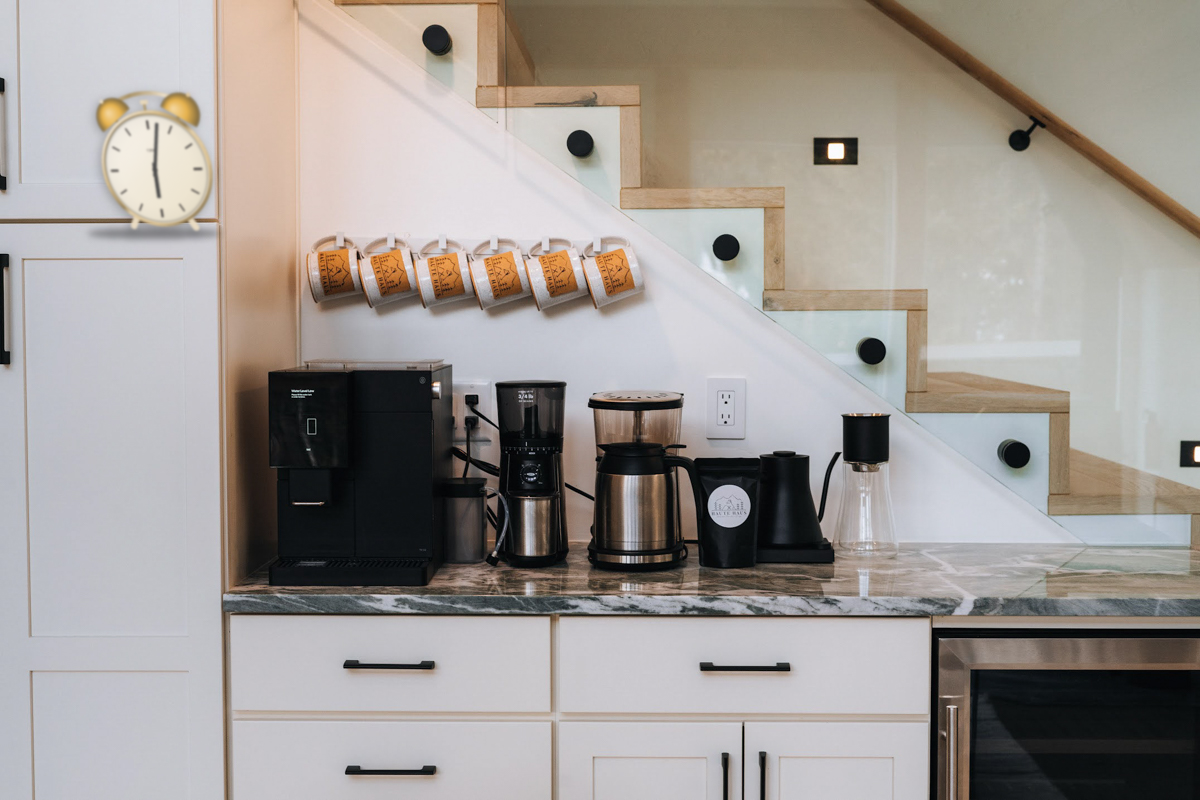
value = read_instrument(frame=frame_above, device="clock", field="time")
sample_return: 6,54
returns 6,02
